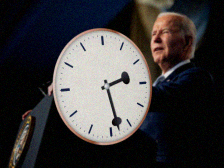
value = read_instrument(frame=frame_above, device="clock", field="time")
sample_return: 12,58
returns 2,28
